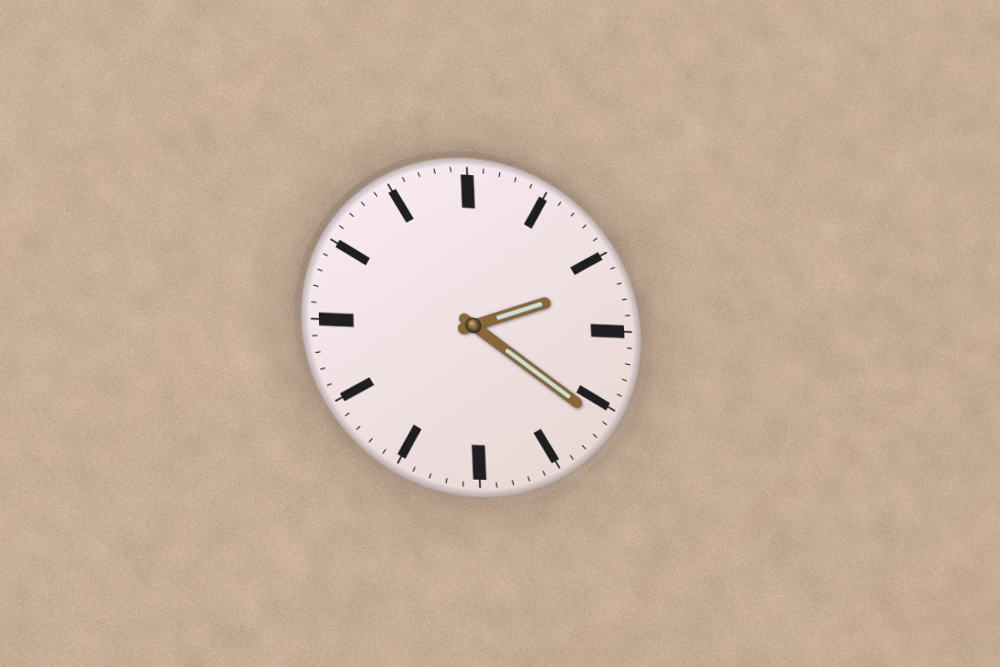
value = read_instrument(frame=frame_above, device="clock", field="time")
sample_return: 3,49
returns 2,21
